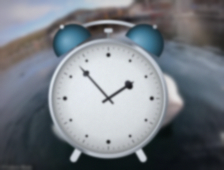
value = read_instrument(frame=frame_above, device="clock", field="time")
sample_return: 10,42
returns 1,53
